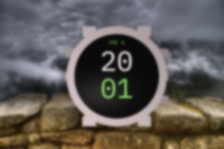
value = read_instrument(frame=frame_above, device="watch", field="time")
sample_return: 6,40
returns 20,01
